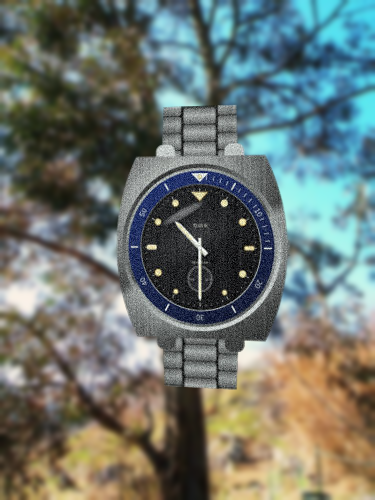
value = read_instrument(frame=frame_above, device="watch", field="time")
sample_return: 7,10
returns 10,30
